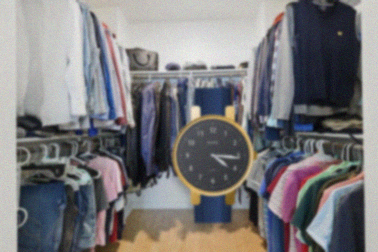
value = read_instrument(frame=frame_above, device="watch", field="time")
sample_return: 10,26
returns 4,16
